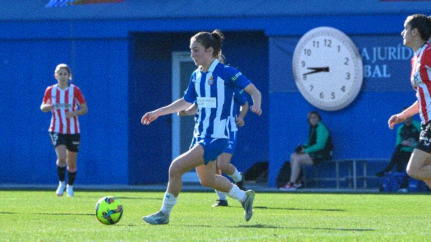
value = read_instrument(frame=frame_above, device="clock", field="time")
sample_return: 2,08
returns 8,41
